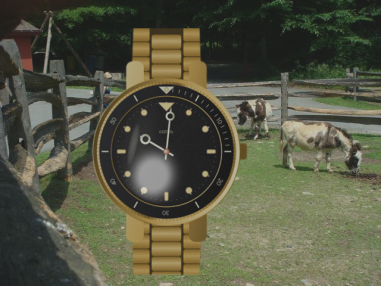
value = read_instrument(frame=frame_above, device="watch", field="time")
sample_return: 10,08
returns 10,01
